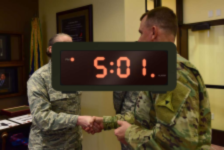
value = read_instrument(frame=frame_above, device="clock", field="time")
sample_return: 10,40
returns 5,01
